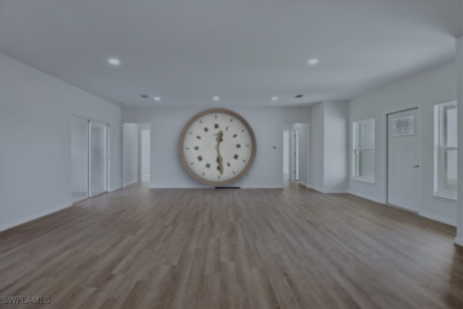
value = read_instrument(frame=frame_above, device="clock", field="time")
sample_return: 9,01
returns 12,29
